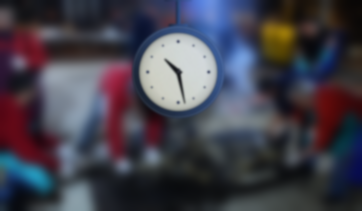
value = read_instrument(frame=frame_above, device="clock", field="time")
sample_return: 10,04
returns 10,28
